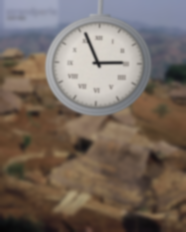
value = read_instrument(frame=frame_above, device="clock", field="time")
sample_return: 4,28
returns 2,56
